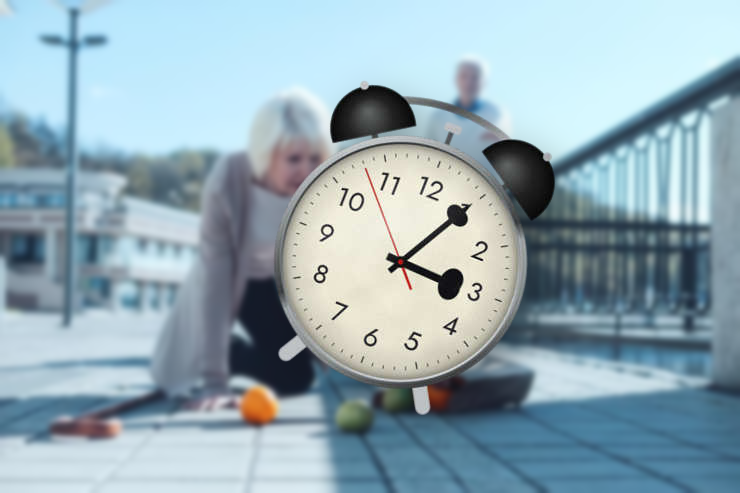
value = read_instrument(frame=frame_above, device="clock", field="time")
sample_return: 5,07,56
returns 3,04,53
